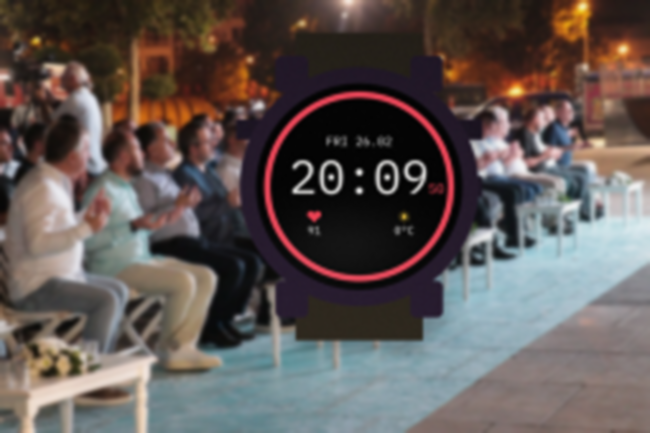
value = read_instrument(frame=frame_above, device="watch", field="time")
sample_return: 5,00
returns 20,09
